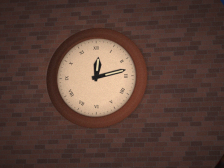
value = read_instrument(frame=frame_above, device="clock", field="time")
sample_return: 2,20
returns 12,13
